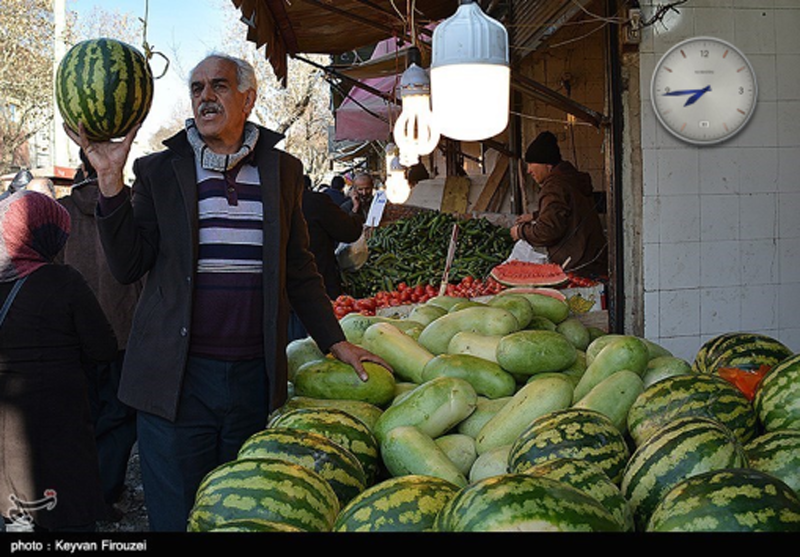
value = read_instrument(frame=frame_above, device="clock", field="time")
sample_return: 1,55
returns 7,44
